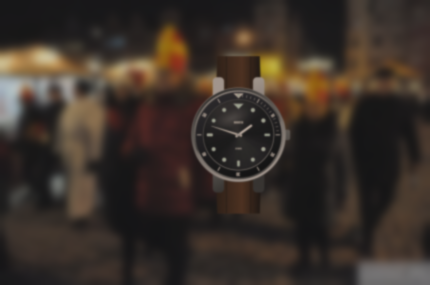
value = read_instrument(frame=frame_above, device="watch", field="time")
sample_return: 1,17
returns 1,48
